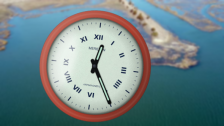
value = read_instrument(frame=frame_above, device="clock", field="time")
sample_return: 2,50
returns 12,25
